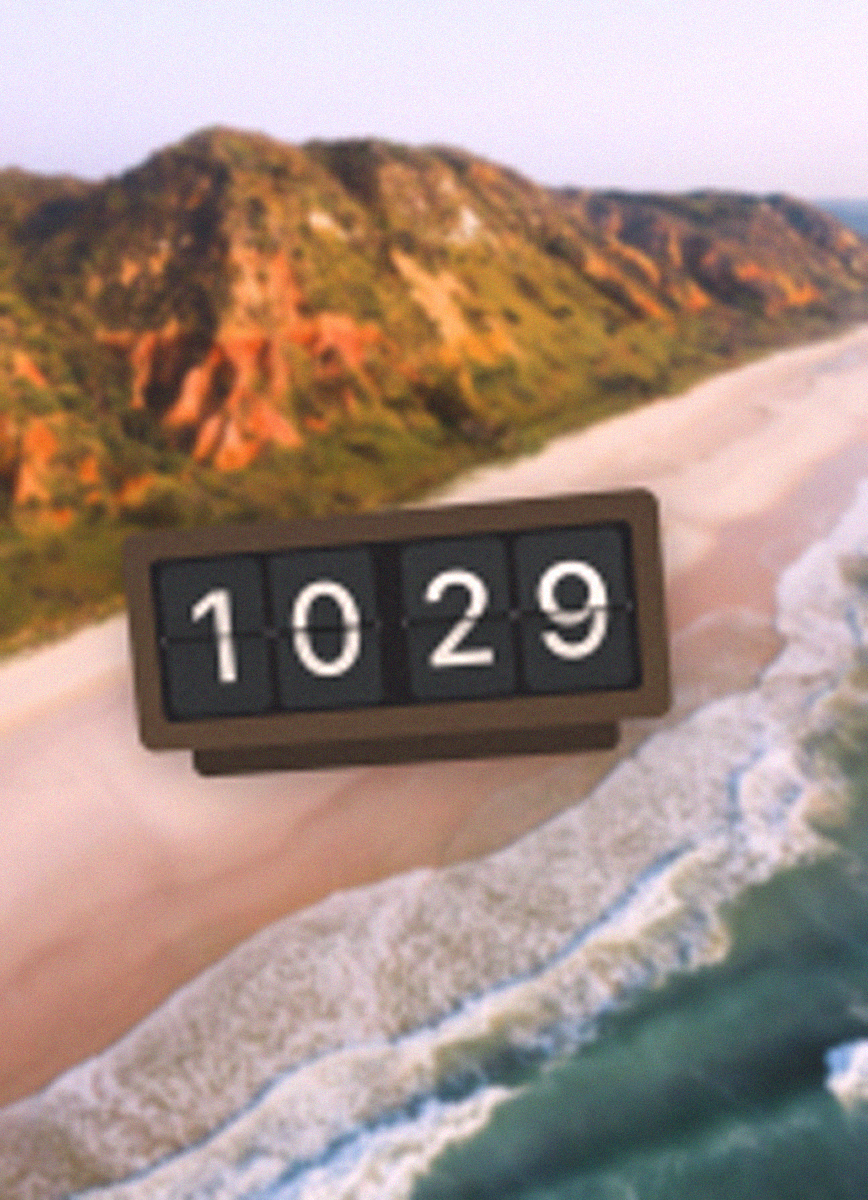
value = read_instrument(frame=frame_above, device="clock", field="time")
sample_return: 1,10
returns 10,29
